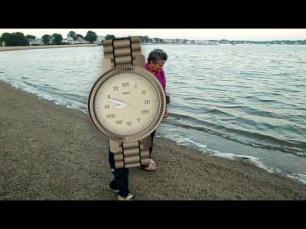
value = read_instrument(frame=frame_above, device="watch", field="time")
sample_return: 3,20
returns 8,49
